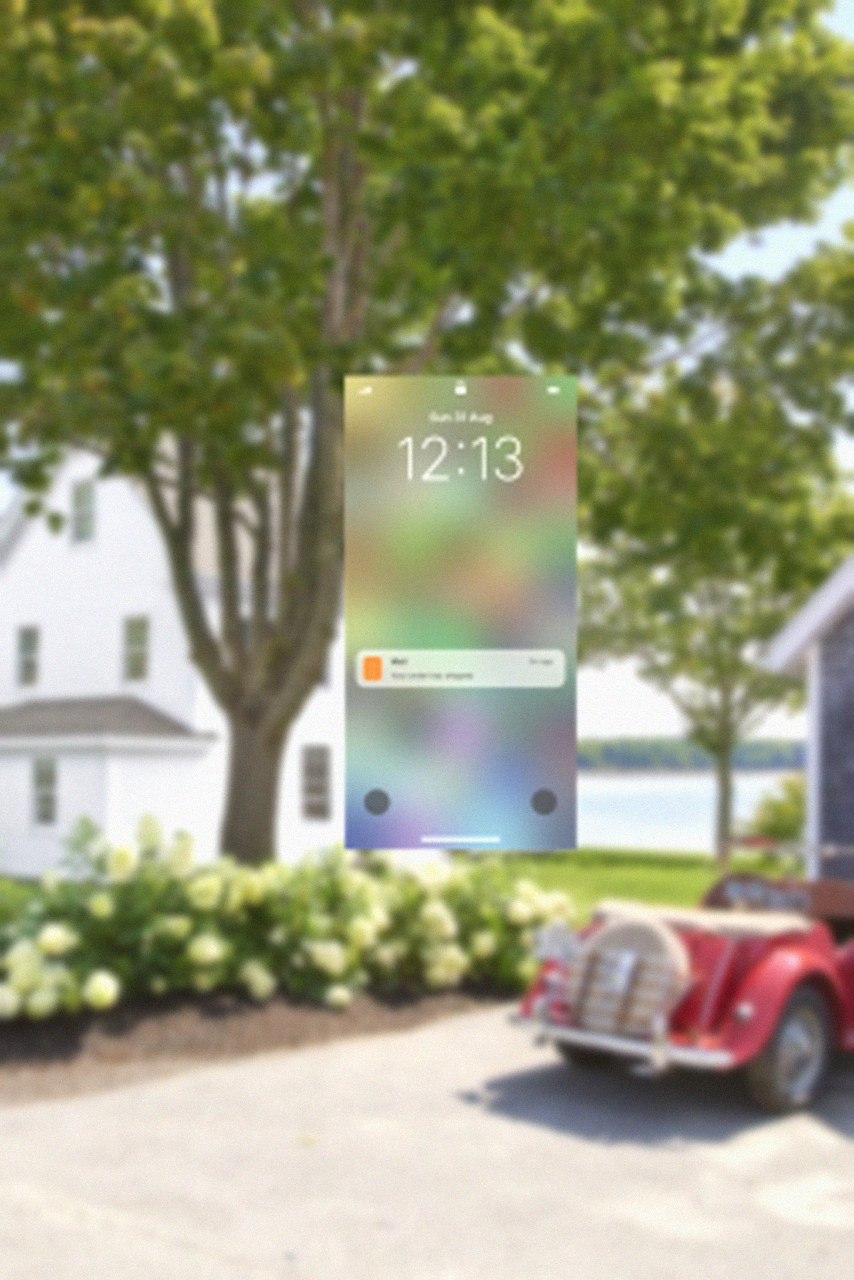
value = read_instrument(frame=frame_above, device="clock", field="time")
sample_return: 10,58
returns 12,13
